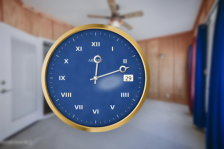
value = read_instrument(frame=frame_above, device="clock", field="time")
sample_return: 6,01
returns 12,12
